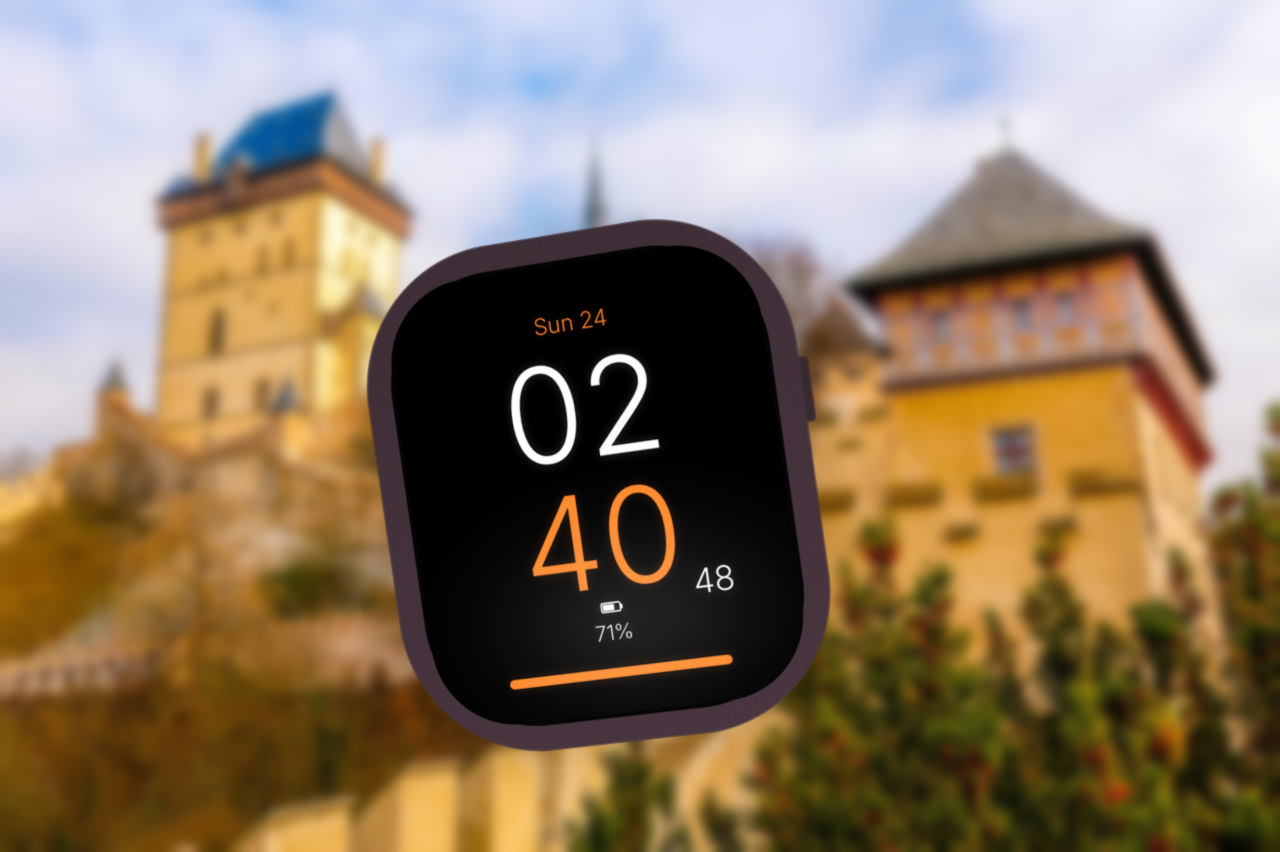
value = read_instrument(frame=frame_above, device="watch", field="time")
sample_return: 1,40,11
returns 2,40,48
